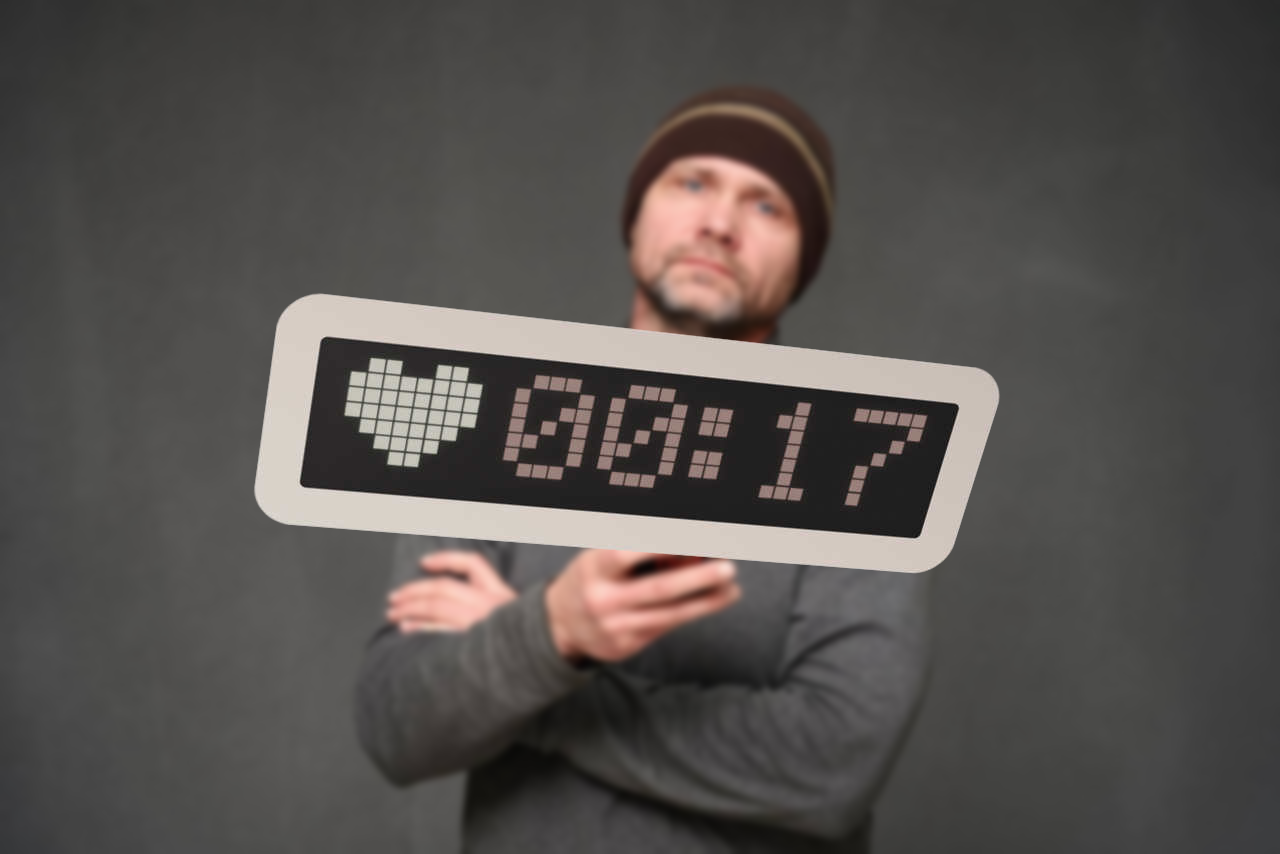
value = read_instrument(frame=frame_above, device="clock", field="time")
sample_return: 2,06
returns 0,17
